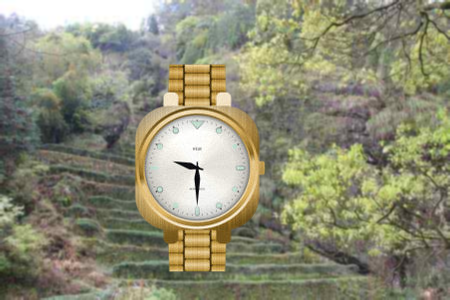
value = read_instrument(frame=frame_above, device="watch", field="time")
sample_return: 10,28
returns 9,30
